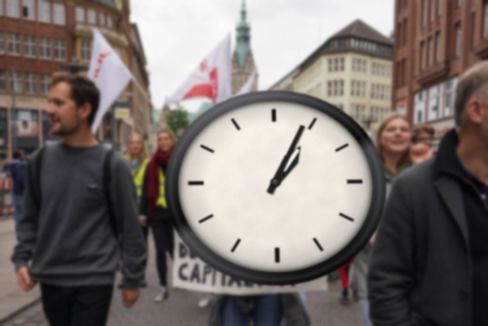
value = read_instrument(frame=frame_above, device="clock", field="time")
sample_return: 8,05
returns 1,04
